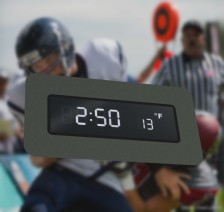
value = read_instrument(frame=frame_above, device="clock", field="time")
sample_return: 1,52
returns 2,50
